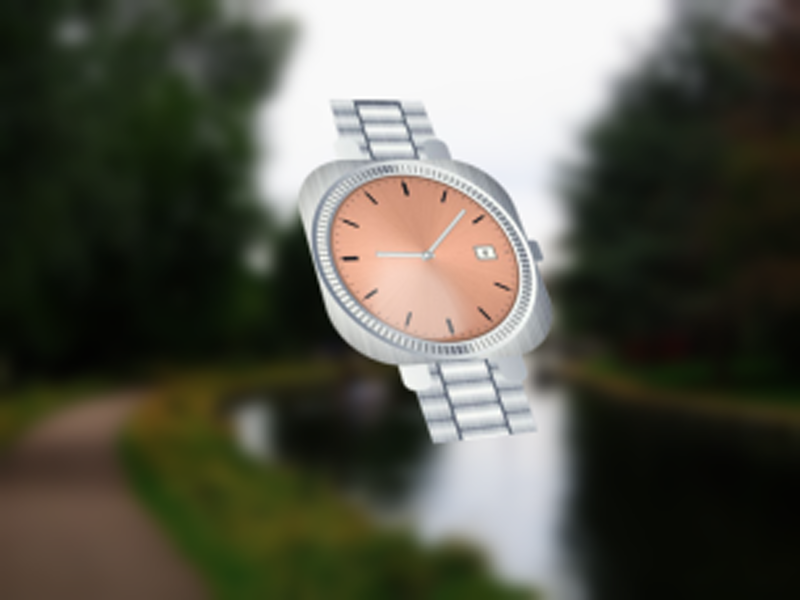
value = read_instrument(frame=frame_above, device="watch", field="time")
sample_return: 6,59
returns 9,08
